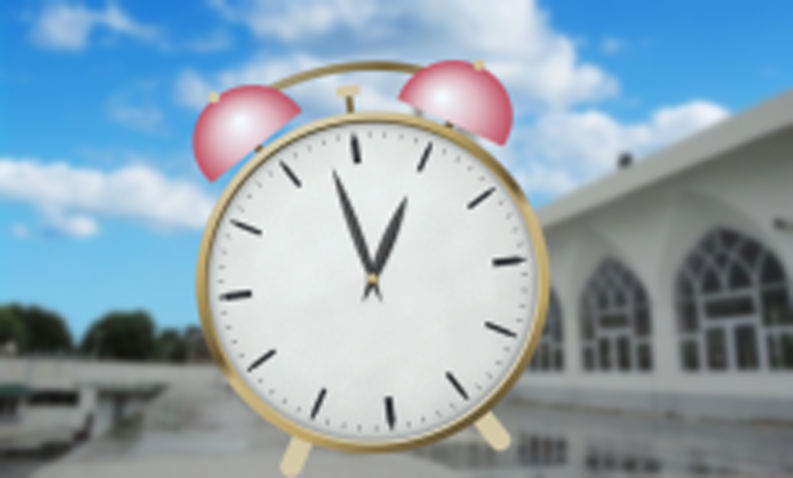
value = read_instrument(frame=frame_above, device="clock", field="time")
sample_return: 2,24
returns 12,58
